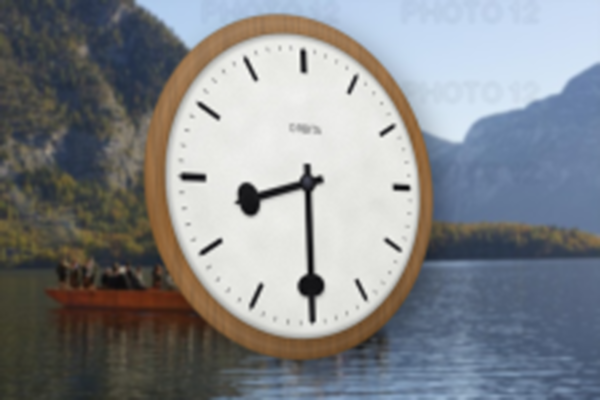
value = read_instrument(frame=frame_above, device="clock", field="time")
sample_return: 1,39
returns 8,30
